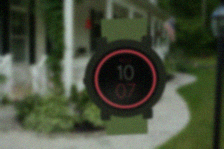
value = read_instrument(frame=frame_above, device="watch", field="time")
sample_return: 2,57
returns 10,07
